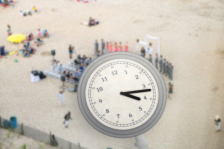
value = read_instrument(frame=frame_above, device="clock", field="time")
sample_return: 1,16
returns 4,17
